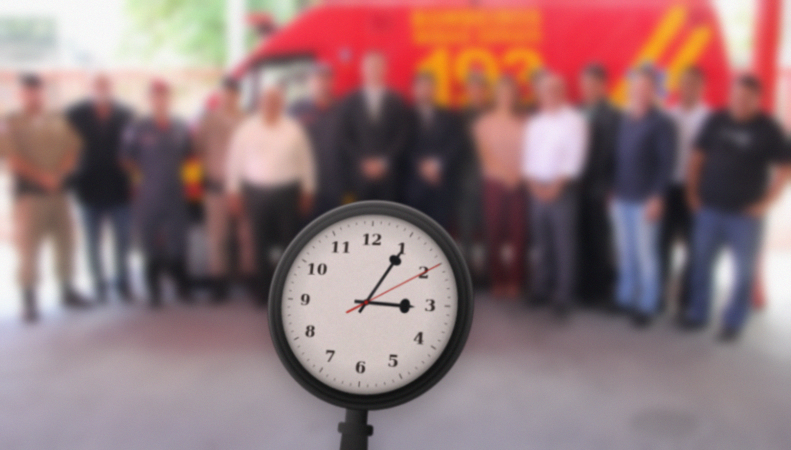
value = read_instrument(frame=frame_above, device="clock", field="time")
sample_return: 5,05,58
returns 3,05,10
